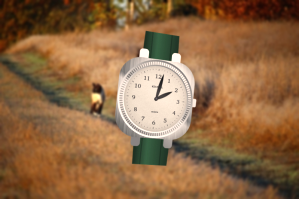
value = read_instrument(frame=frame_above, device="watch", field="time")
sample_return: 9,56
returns 2,02
